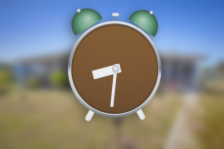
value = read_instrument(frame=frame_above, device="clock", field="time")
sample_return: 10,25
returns 8,31
